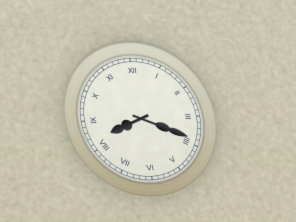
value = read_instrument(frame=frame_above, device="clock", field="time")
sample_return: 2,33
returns 8,19
